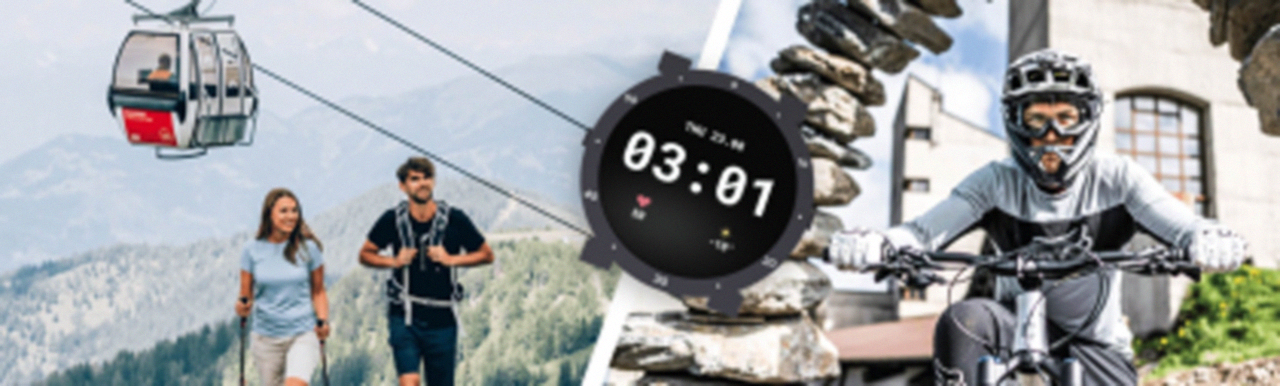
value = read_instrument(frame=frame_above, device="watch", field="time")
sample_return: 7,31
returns 3,01
